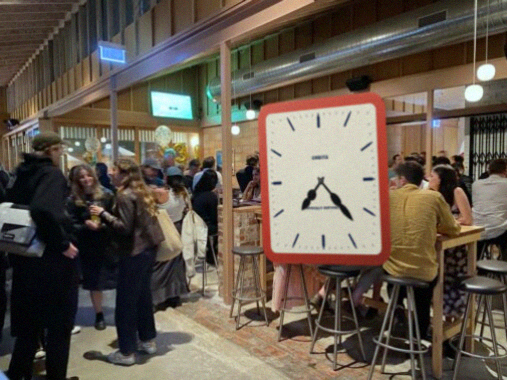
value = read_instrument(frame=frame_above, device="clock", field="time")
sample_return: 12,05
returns 7,23
